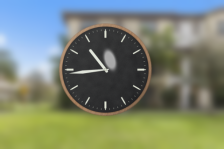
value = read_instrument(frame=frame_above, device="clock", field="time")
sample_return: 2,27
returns 10,44
